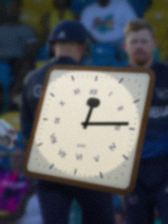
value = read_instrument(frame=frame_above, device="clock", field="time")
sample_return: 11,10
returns 12,14
